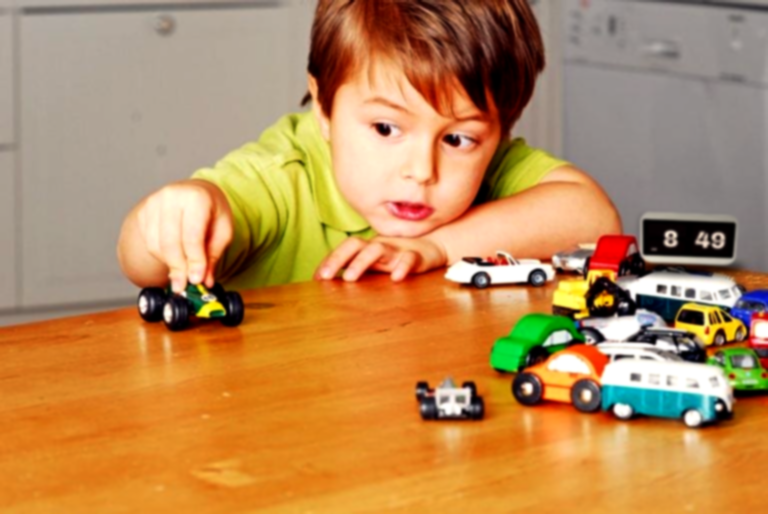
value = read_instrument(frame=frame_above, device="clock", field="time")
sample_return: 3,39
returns 8,49
